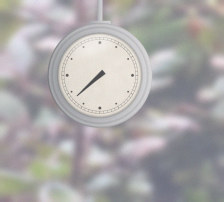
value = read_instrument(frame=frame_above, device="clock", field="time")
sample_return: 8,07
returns 7,38
